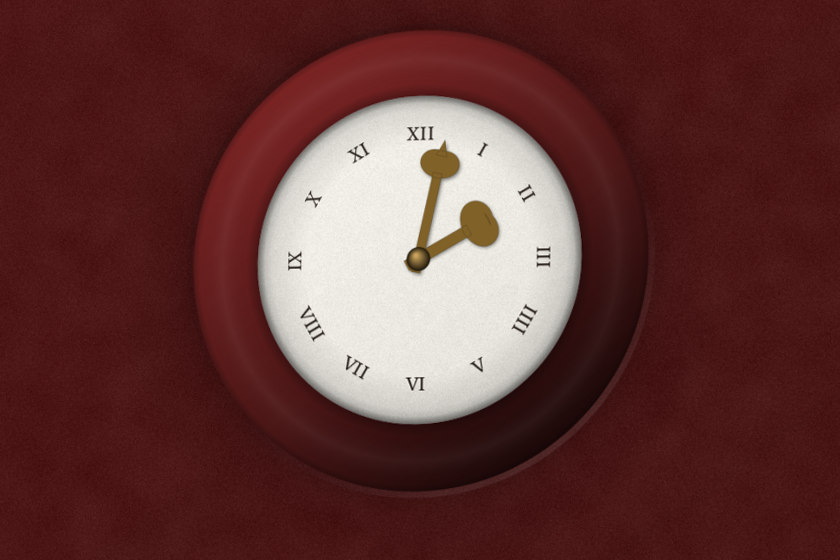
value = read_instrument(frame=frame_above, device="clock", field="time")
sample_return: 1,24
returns 2,02
